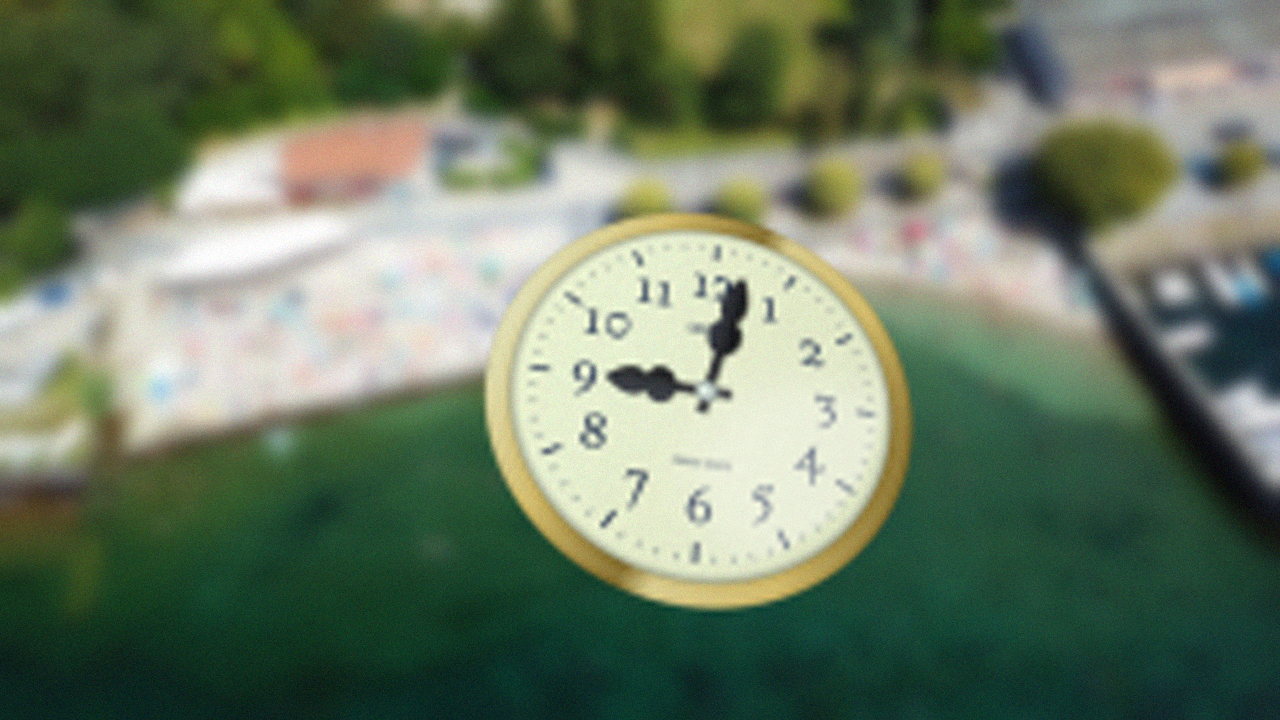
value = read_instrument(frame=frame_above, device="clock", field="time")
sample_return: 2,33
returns 9,02
